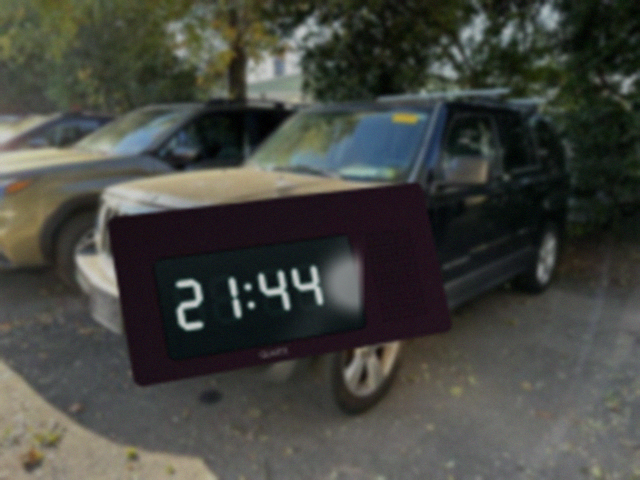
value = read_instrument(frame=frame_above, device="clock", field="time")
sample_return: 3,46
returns 21,44
